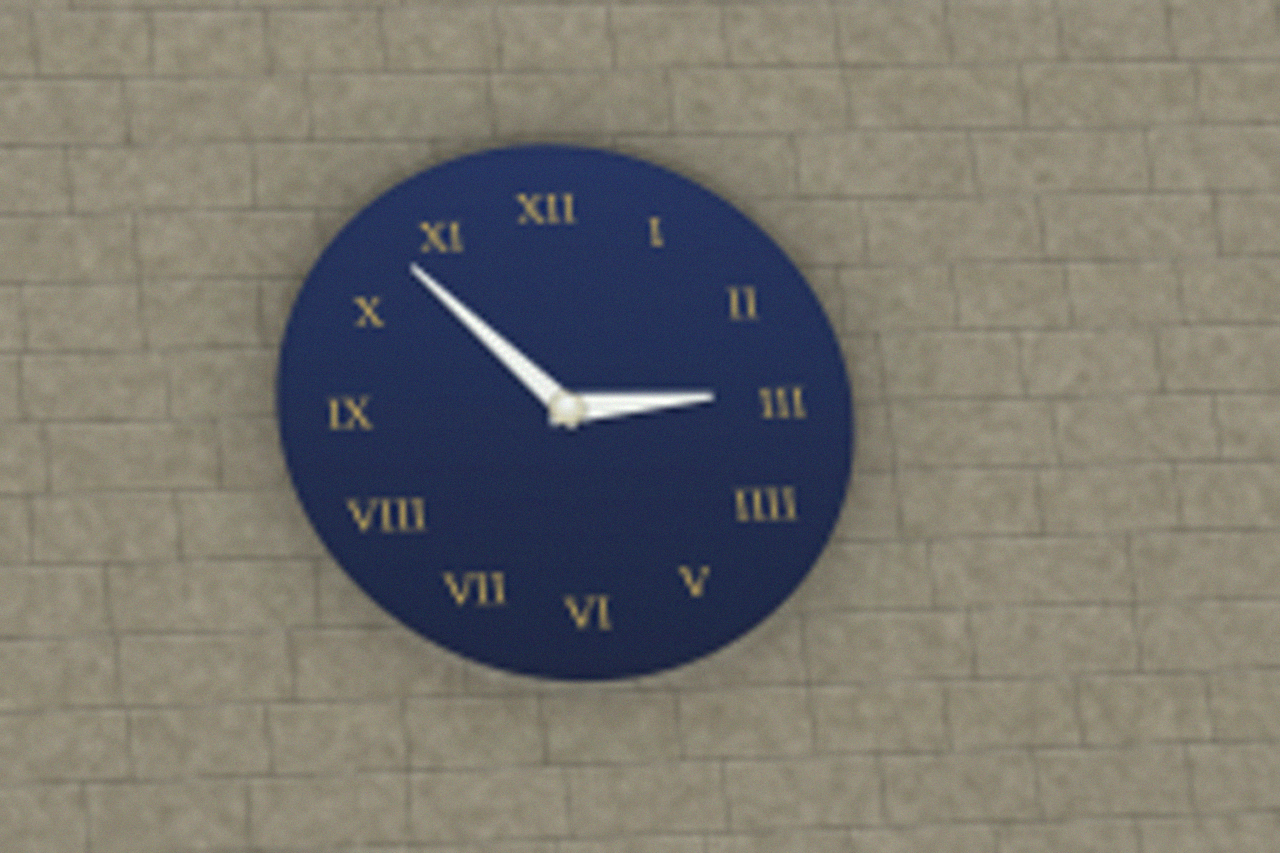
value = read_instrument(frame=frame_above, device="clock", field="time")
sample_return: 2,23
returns 2,53
